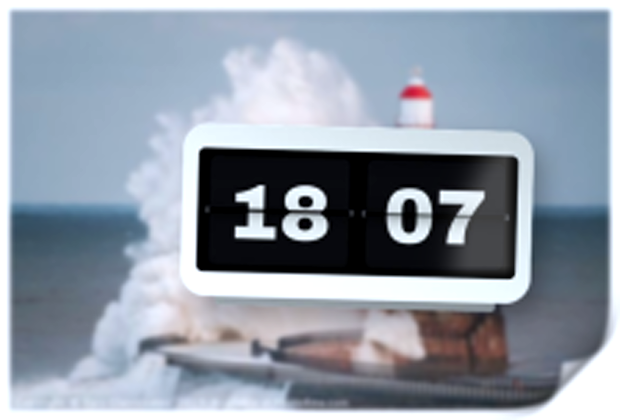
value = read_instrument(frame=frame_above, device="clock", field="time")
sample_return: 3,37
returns 18,07
